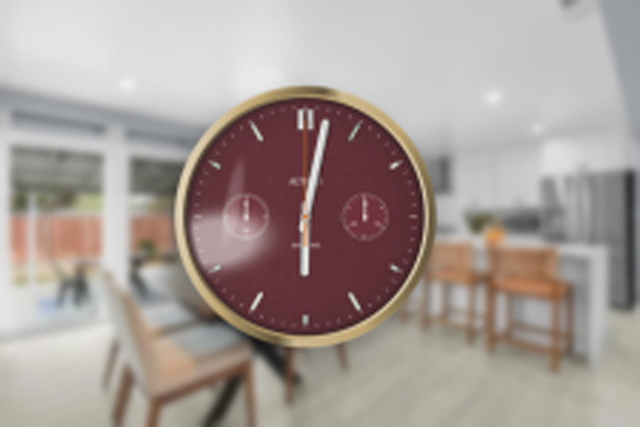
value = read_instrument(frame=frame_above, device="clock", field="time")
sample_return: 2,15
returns 6,02
